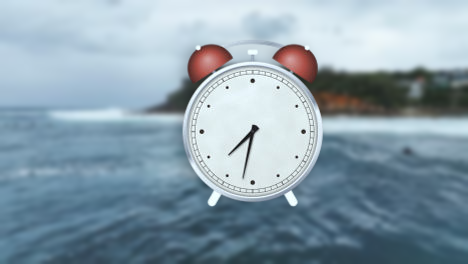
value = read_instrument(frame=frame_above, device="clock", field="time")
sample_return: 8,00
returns 7,32
